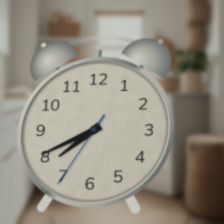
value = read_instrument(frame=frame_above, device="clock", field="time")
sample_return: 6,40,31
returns 7,40,35
